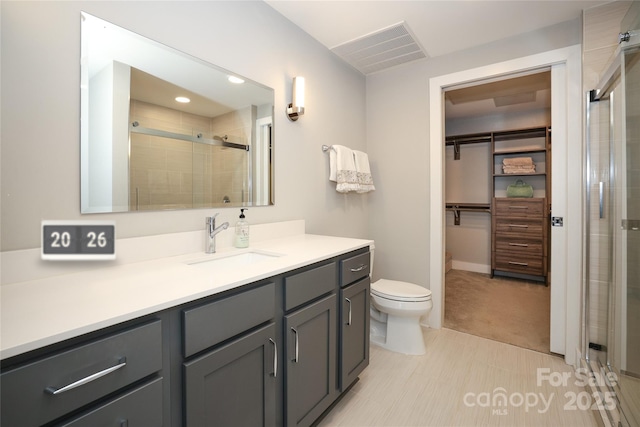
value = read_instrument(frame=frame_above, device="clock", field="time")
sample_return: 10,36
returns 20,26
